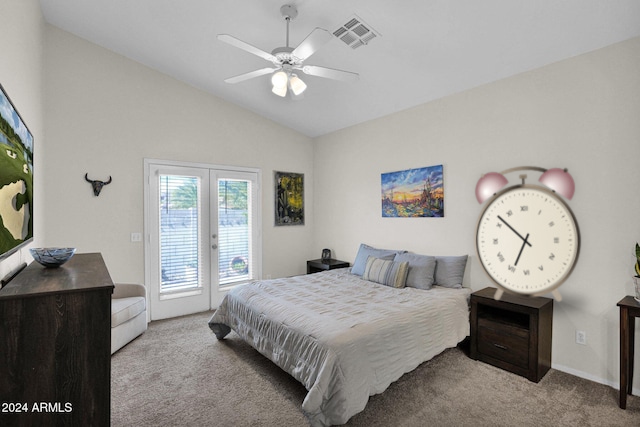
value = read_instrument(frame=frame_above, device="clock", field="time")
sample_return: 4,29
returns 6,52
